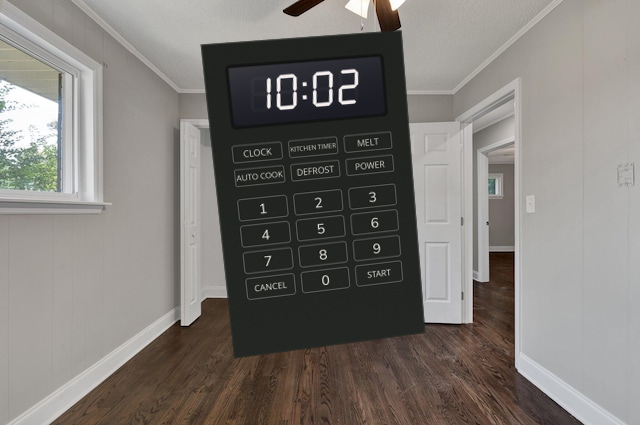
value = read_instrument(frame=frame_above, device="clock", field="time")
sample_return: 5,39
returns 10,02
